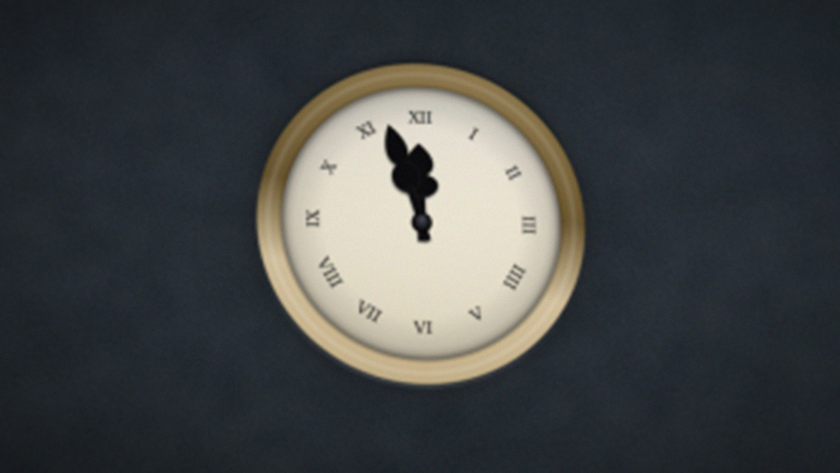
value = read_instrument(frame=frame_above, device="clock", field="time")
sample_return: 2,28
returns 11,57
